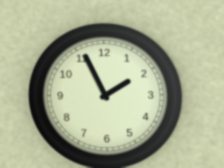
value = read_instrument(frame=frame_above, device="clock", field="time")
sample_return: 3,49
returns 1,56
